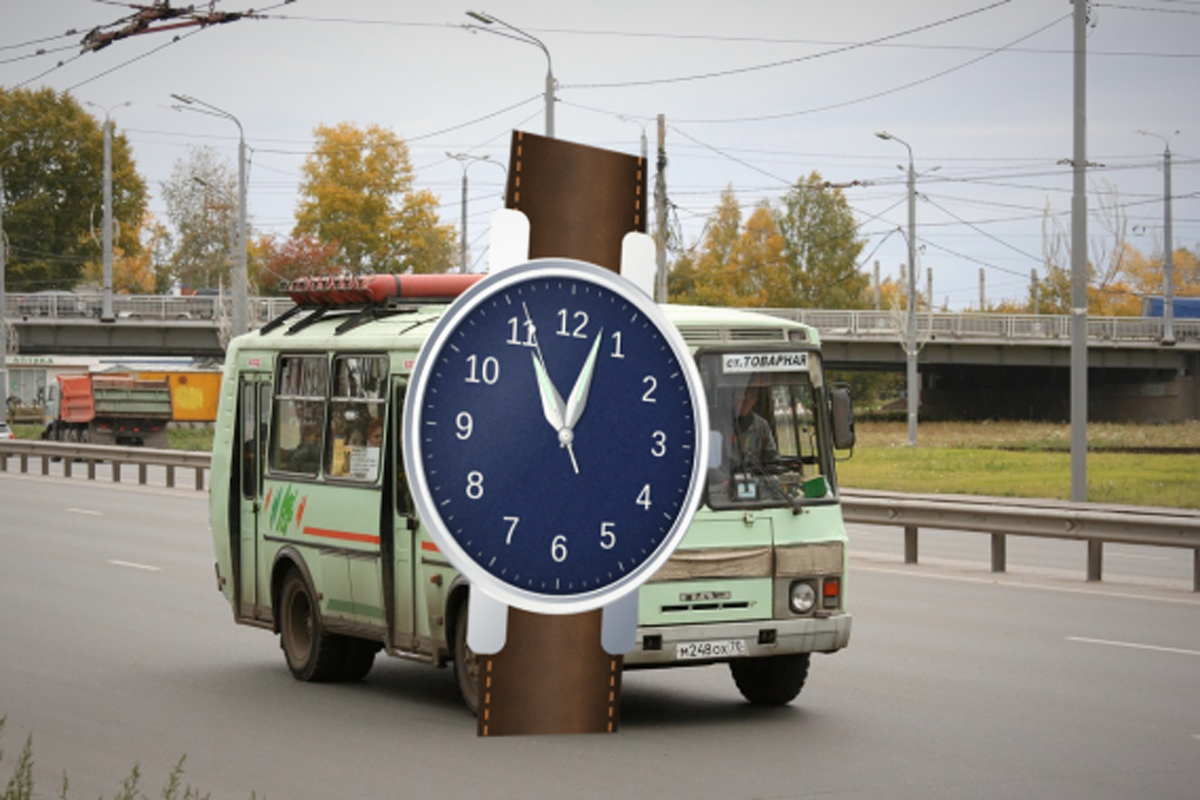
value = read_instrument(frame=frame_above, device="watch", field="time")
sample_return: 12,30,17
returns 11,02,56
